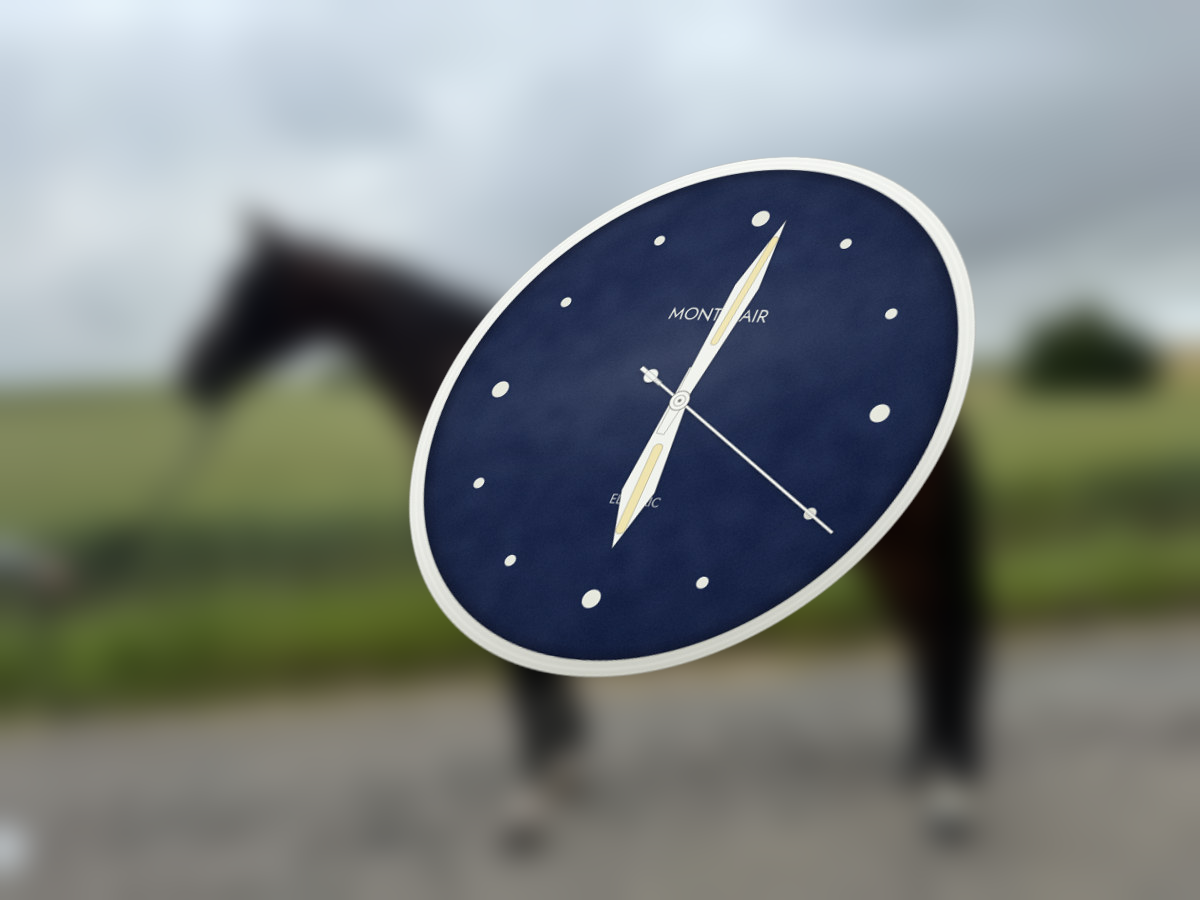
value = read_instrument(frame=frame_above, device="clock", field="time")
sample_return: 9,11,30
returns 6,01,20
